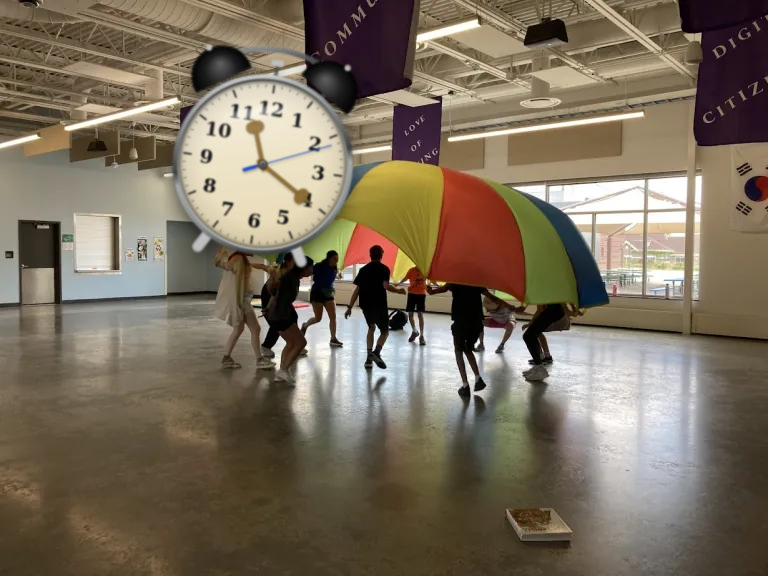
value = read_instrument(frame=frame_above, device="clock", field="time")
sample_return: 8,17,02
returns 11,20,11
